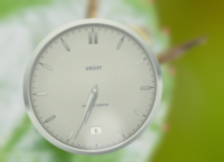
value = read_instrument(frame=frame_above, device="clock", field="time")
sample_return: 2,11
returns 6,34
